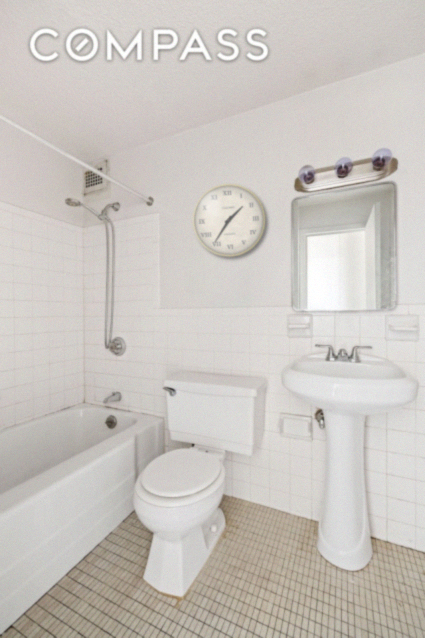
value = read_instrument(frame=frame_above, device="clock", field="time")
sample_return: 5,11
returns 1,36
